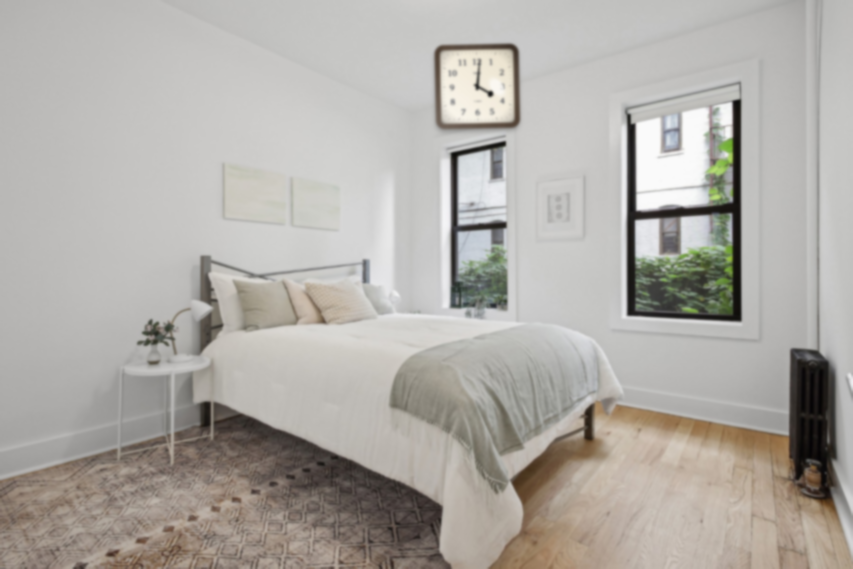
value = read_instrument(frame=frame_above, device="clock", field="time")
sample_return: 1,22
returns 4,01
